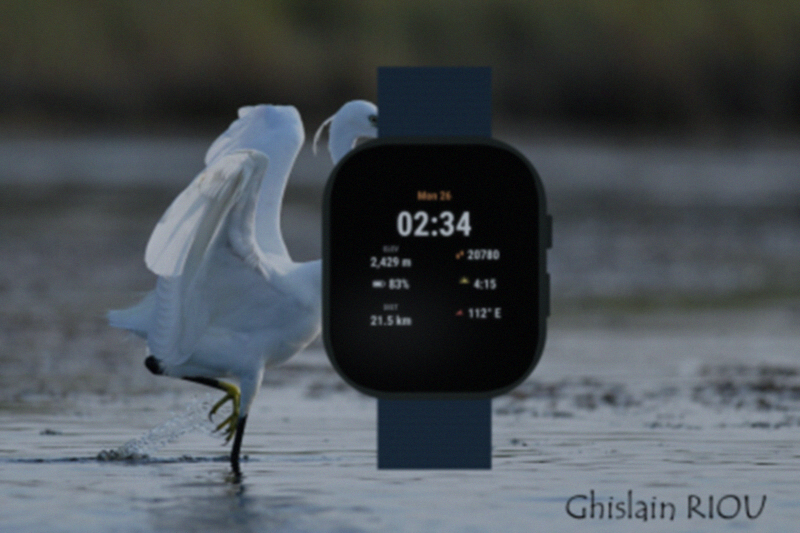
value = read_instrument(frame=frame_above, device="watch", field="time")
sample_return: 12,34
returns 2,34
